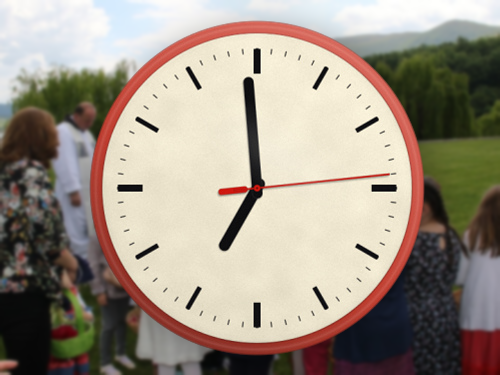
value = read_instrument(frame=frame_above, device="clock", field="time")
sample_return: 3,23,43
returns 6,59,14
